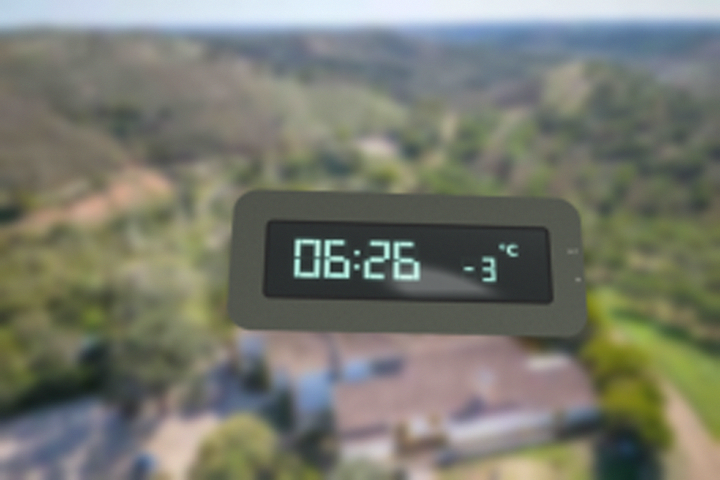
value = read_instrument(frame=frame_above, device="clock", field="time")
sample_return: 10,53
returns 6,26
